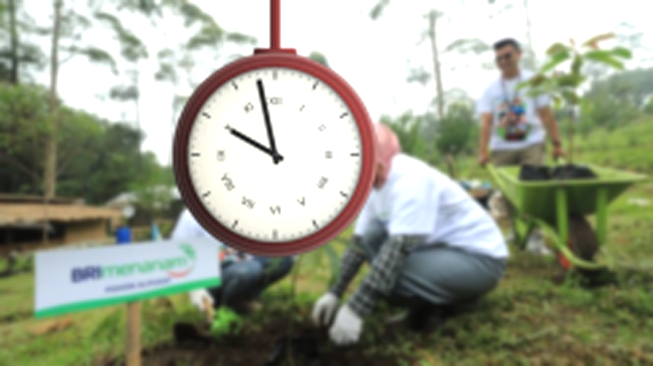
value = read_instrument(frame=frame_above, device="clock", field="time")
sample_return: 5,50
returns 9,58
